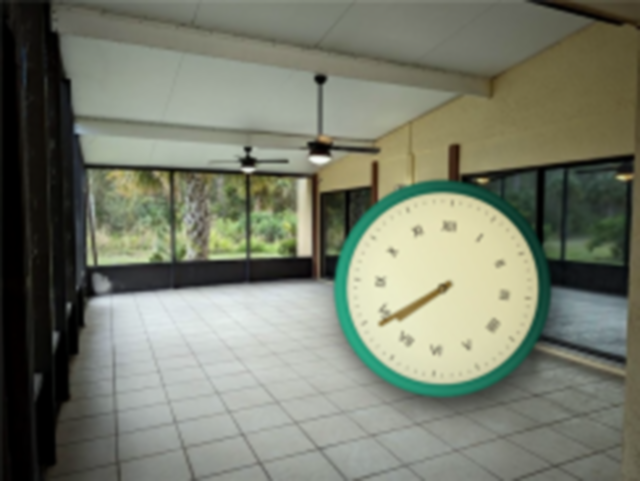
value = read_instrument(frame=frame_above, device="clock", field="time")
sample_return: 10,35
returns 7,39
